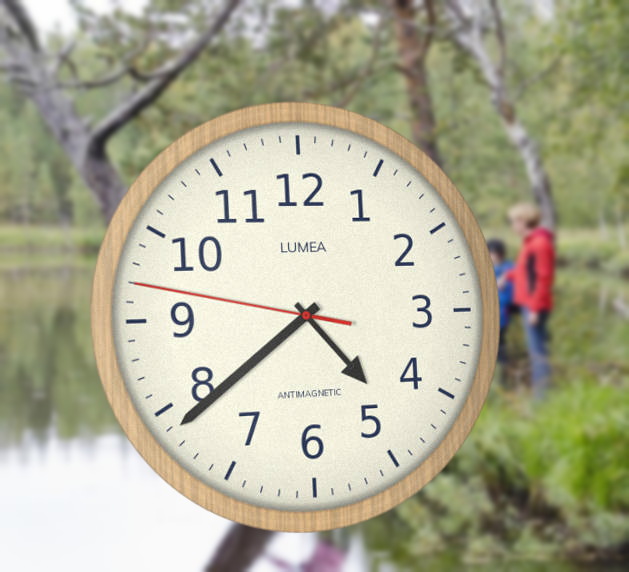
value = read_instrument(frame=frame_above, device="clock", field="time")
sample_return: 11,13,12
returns 4,38,47
